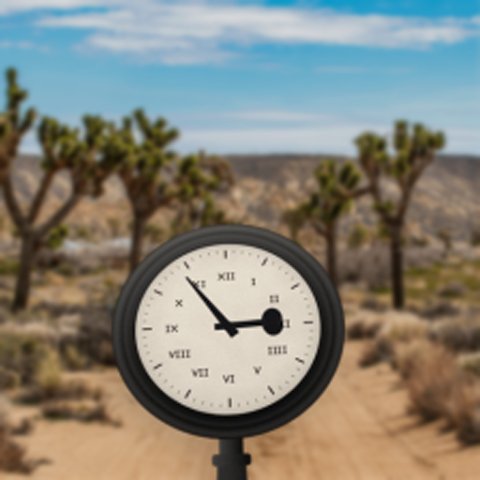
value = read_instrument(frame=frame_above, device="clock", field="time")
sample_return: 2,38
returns 2,54
